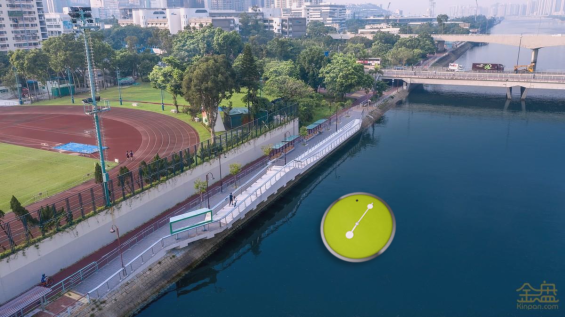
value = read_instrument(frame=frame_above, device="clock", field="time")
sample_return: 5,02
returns 7,06
